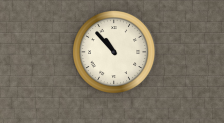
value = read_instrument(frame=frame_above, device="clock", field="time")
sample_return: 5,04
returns 10,53
